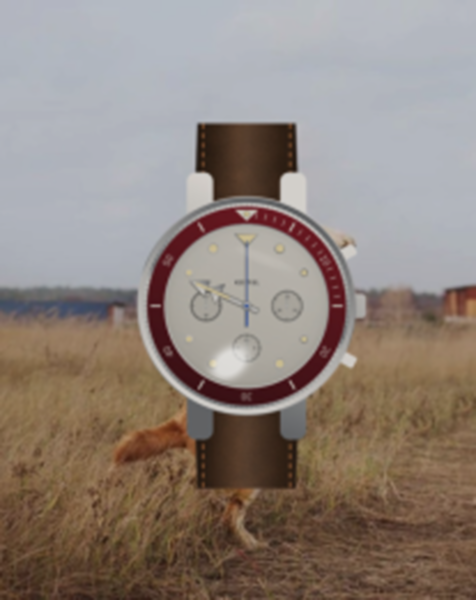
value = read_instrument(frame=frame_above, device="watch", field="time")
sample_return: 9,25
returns 9,49
